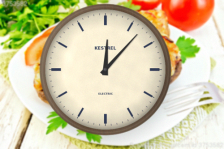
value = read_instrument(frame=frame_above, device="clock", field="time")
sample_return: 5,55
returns 12,07
